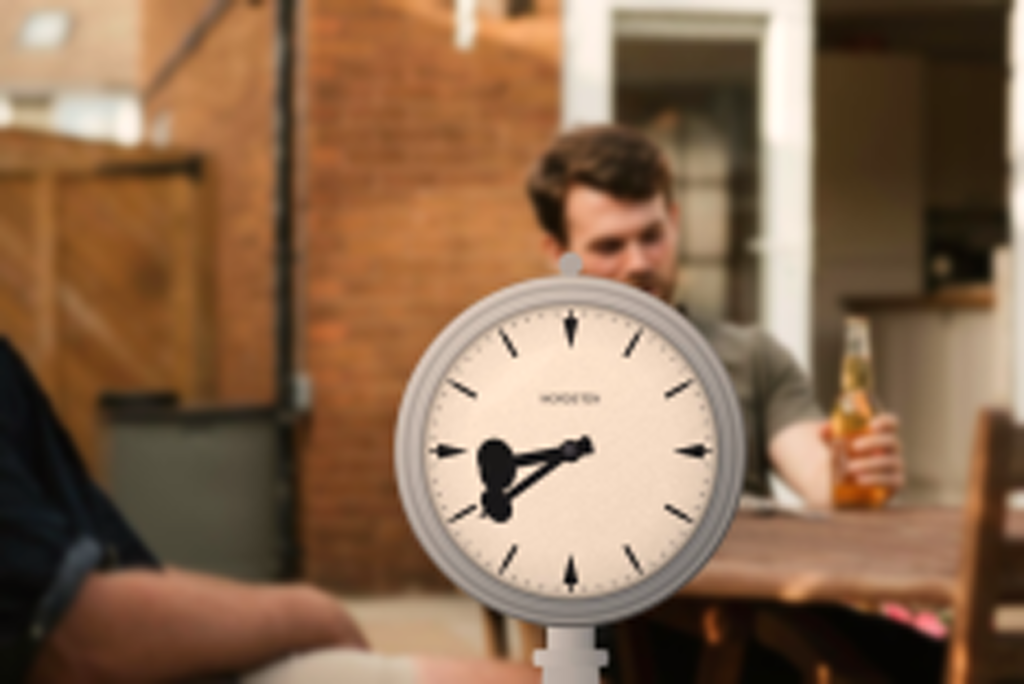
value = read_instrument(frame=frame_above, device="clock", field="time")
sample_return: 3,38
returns 8,39
